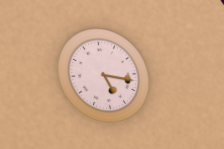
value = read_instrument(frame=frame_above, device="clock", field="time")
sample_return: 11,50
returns 5,17
